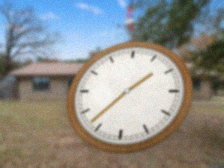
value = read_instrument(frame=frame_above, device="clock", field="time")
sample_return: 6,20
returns 1,37
